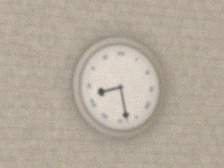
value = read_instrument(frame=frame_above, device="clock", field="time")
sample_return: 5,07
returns 8,28
